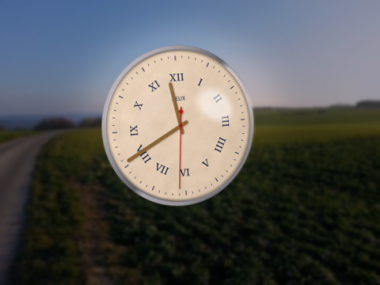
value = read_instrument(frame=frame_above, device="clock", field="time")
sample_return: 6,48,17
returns 11,40,31
